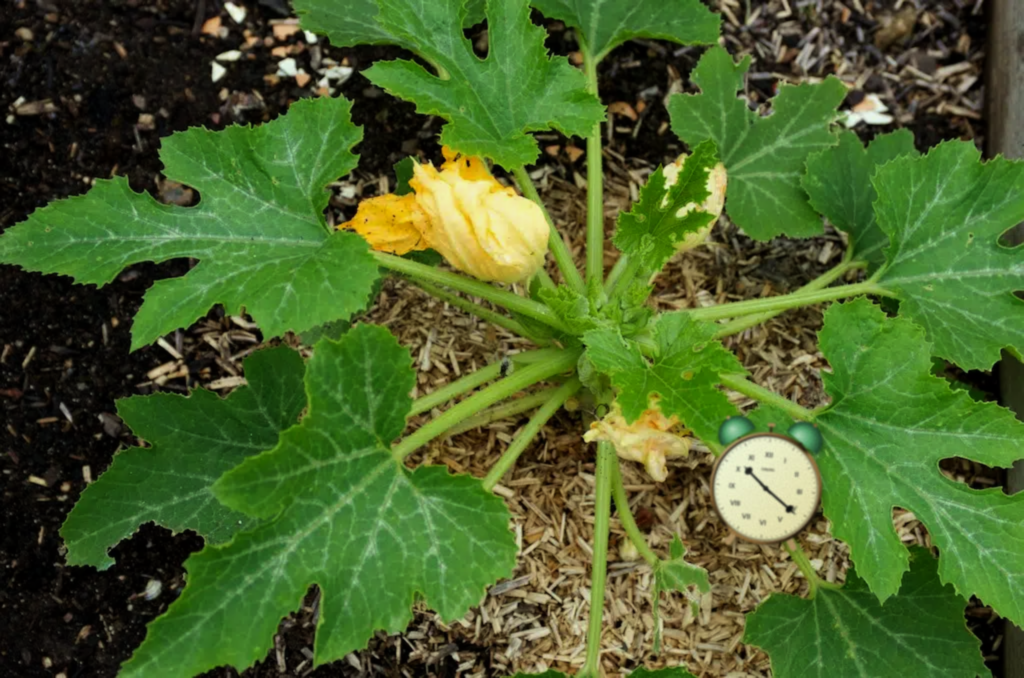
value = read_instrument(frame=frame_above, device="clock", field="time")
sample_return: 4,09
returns 10,21
